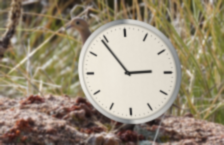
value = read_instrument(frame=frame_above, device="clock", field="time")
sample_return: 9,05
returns 2,54
